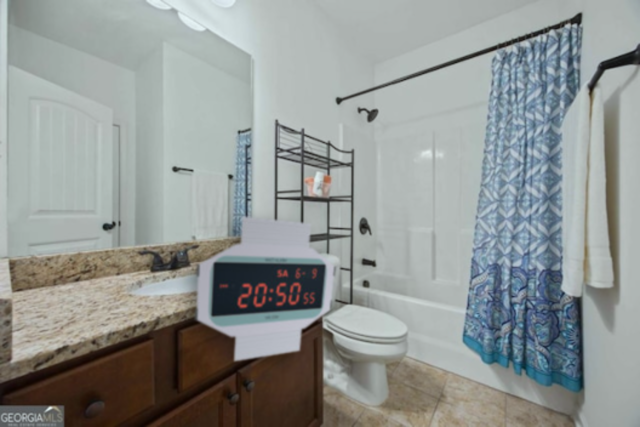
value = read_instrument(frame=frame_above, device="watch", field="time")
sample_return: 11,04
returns 20,50
